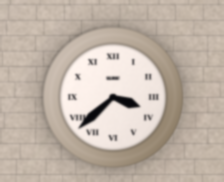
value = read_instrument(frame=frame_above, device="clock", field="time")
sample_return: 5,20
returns 3,38
